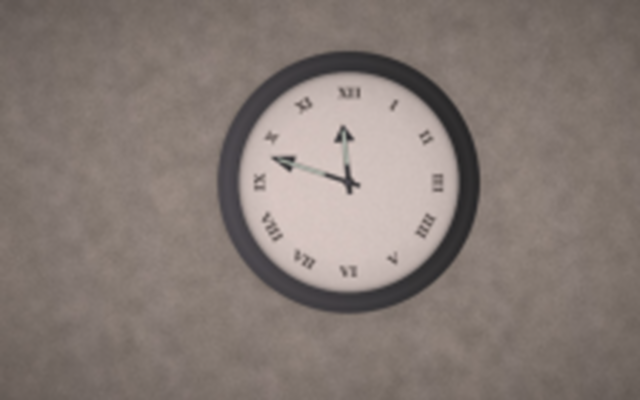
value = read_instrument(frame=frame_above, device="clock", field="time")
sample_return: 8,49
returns 11,48
